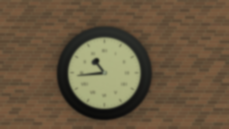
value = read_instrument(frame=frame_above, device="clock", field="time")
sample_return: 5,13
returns 10,44
